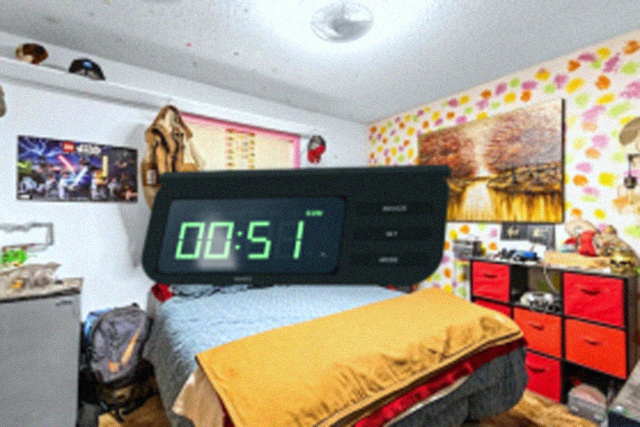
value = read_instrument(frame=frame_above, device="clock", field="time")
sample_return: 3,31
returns 0,51
